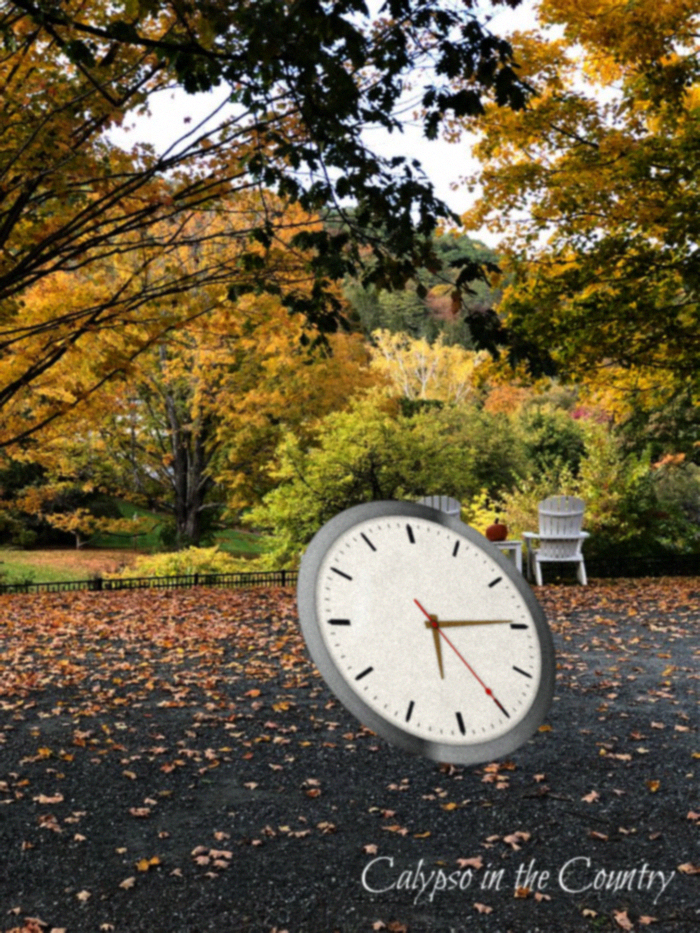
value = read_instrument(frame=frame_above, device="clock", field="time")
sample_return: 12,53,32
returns 6,14,25
